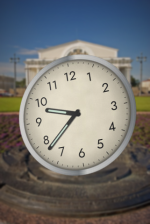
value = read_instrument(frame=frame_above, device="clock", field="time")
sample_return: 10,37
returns 9,38
